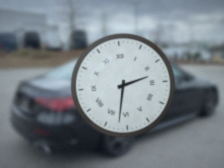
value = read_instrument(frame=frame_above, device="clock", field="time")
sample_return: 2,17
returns 2,32
